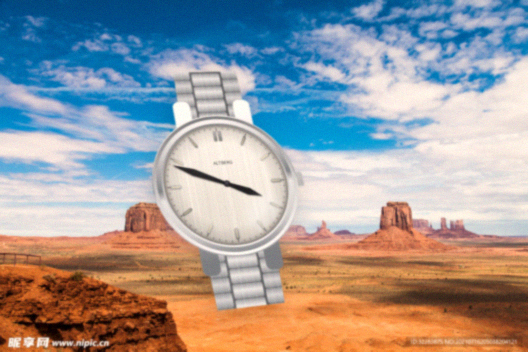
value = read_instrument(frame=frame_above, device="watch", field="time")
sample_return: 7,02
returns 3,49
